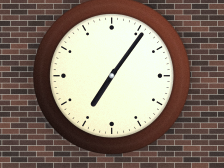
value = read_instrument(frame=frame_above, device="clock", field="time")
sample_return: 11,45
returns 7,06
